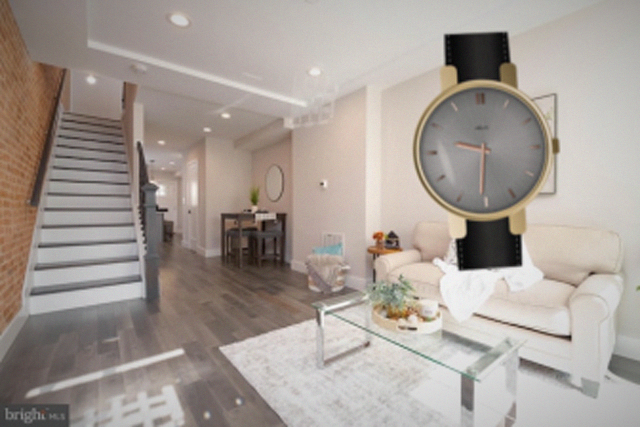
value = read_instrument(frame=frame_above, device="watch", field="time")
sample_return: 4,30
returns 9,31
